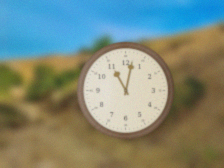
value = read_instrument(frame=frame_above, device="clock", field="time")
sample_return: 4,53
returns 11,02
